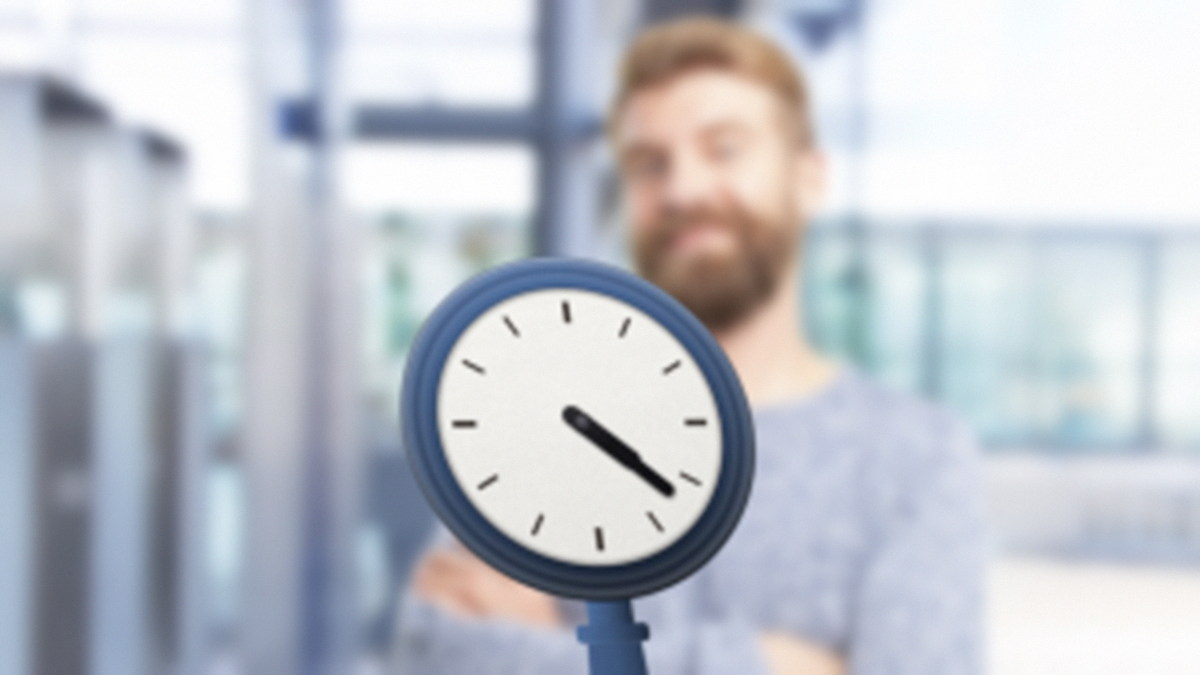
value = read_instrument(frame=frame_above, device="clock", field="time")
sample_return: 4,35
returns 4,22
